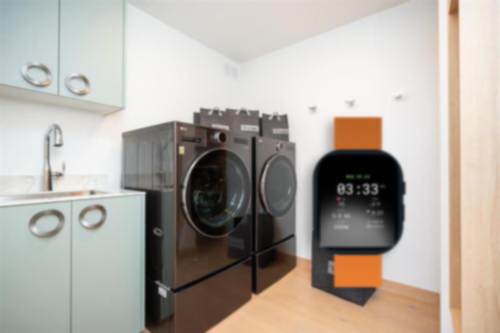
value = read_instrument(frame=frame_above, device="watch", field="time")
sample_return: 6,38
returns 3,33
